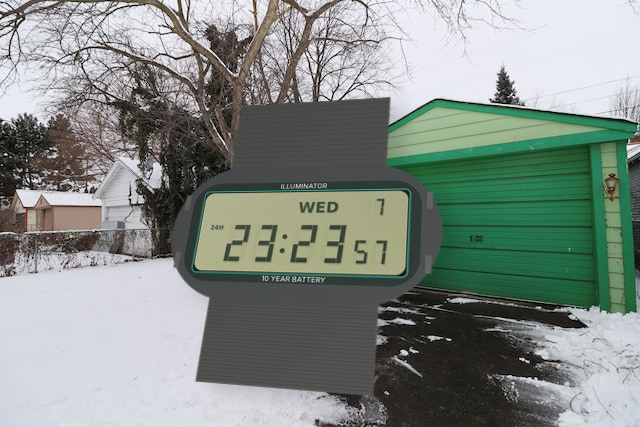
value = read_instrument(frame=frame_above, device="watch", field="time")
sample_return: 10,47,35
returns 23,23,57
